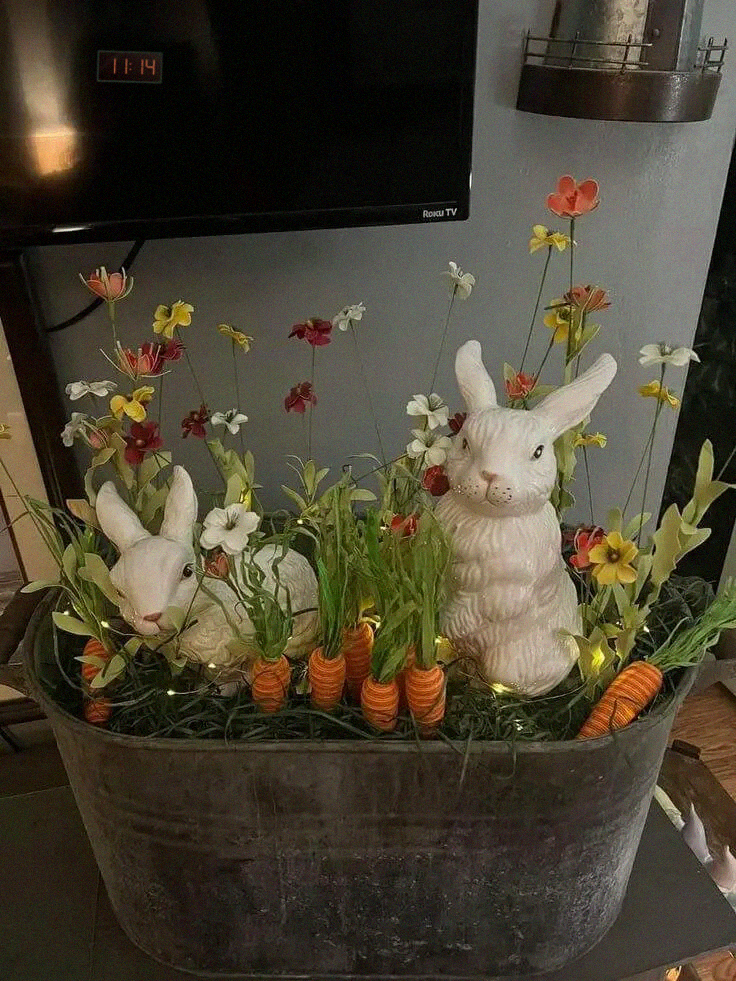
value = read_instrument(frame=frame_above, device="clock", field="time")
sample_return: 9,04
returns 11,14
